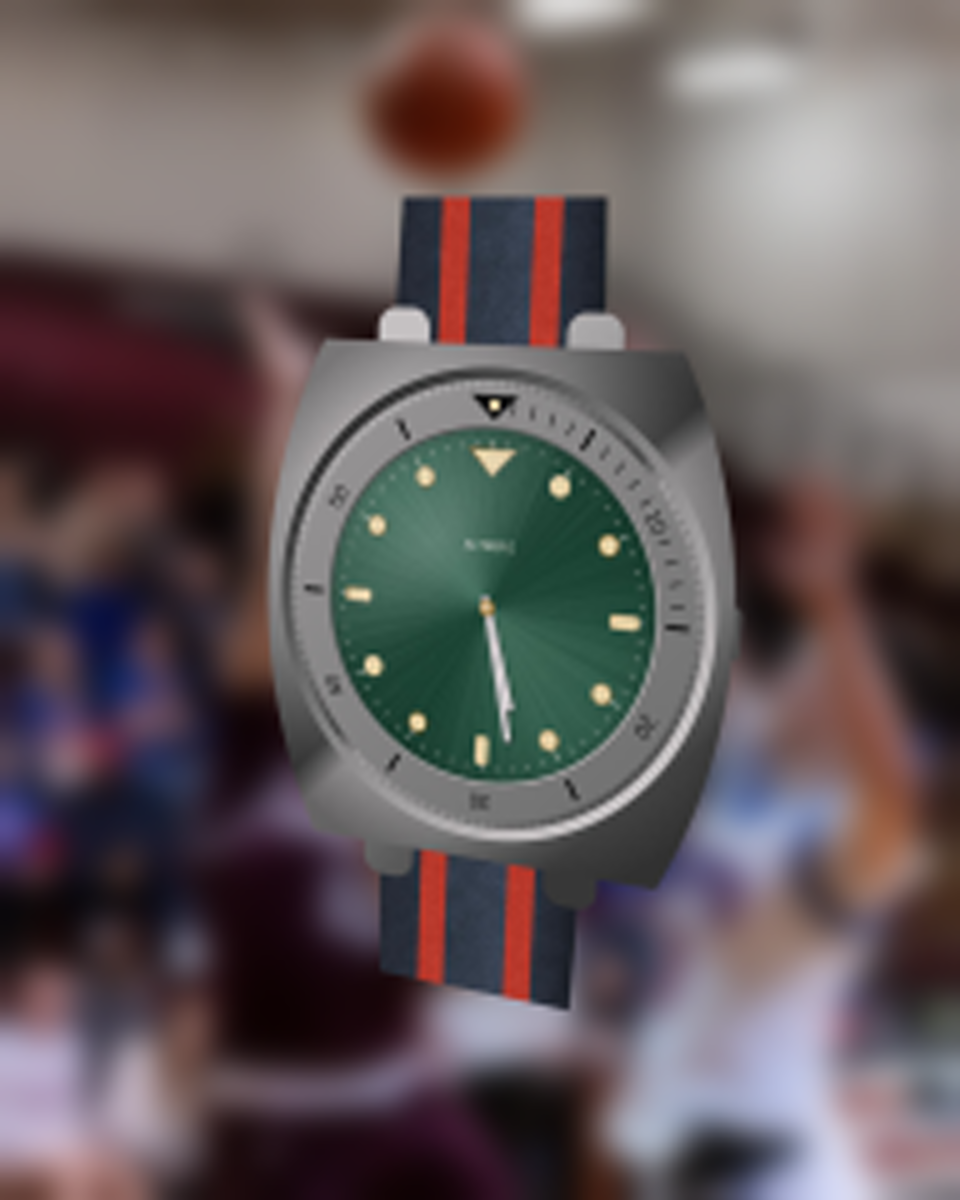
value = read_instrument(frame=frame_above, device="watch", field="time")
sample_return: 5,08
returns 5,28
